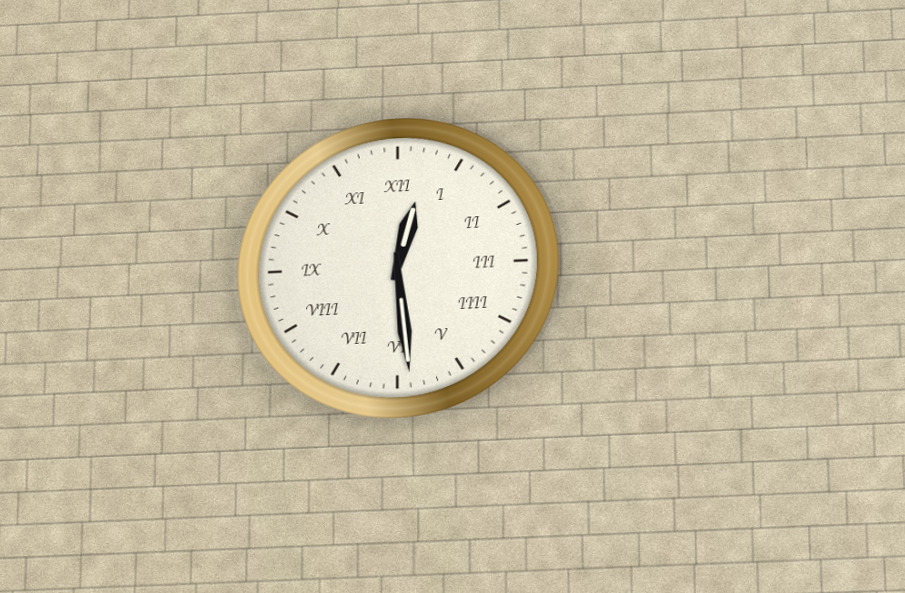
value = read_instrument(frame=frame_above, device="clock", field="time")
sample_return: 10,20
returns 12,29
